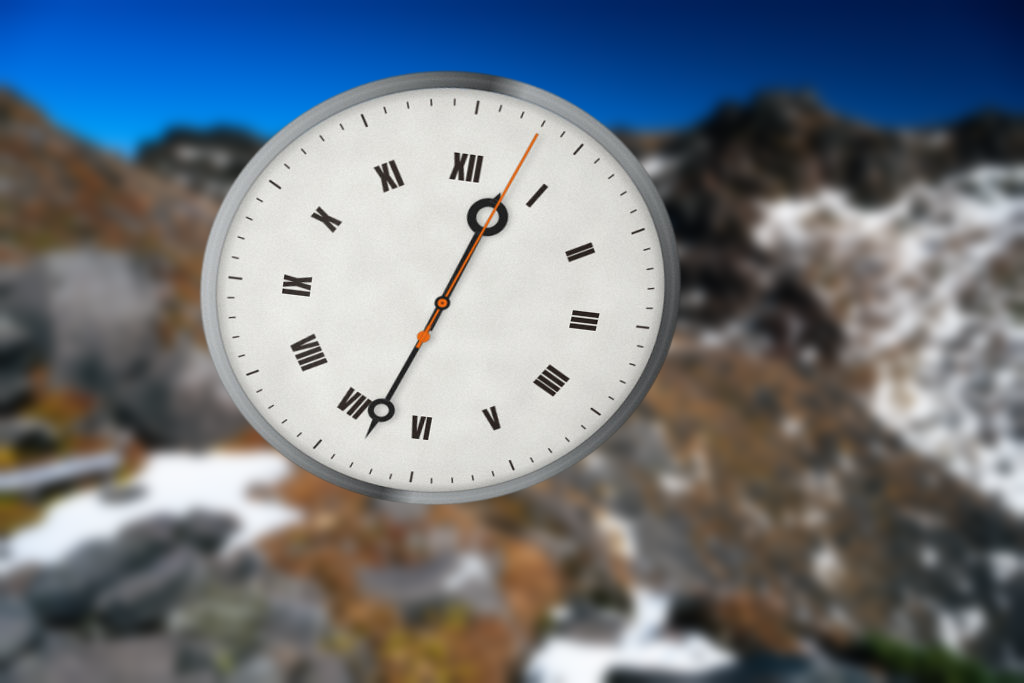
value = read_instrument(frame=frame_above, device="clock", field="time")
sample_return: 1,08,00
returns 12,33,03
